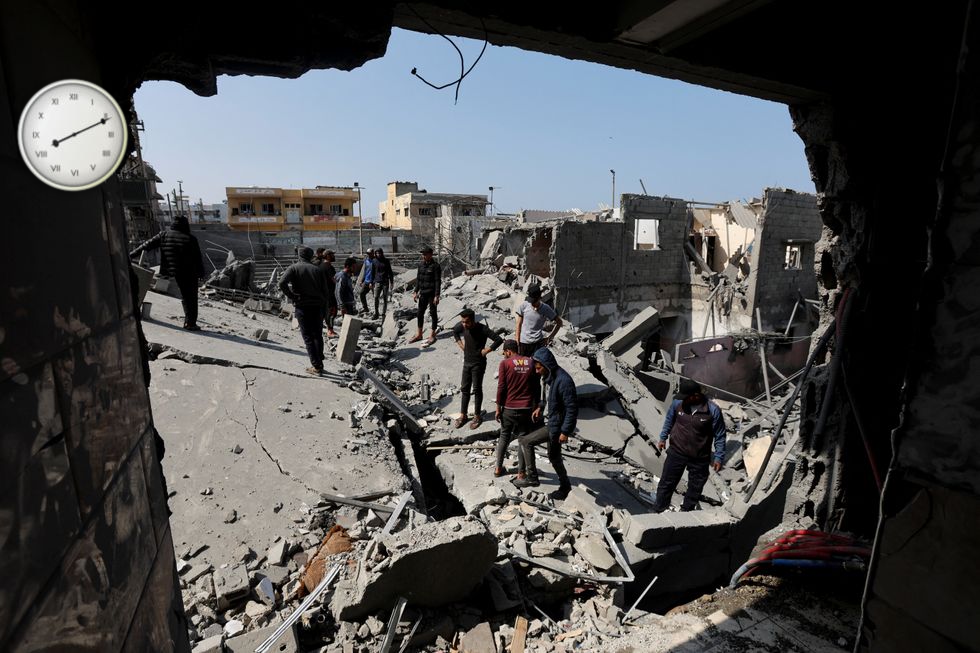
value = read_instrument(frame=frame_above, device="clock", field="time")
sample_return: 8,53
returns 8,11
